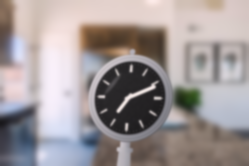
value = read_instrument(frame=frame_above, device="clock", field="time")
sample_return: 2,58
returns 7,11
